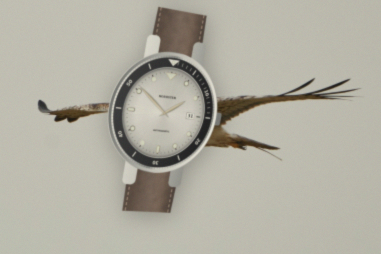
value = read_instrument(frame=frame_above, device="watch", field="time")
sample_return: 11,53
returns 1,51
